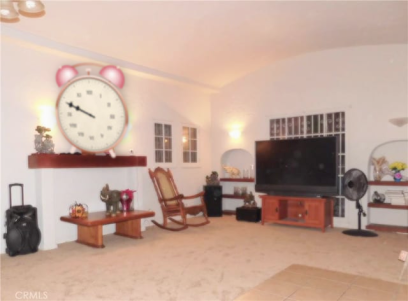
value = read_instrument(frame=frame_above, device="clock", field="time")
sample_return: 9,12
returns 9,49
